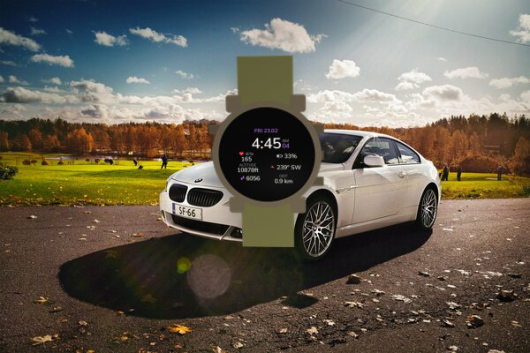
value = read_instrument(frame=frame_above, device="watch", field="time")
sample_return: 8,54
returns 4,45
